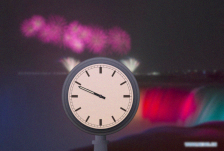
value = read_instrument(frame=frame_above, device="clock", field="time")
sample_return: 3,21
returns 9,49
